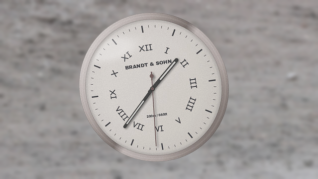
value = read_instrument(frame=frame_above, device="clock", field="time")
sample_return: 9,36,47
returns 1,37,31
